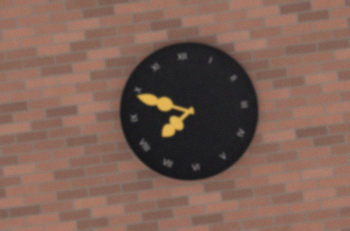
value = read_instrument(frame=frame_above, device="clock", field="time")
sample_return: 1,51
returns 7,49
